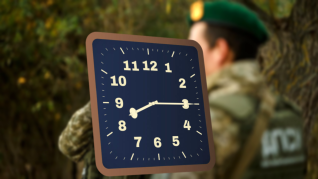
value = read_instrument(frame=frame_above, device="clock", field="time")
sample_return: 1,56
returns 8,15
